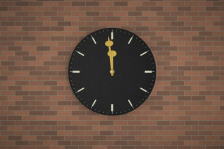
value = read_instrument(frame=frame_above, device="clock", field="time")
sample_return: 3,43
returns 11,59
